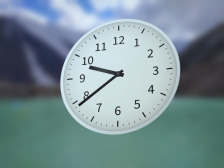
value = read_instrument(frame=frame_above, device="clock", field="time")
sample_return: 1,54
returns 9,39
